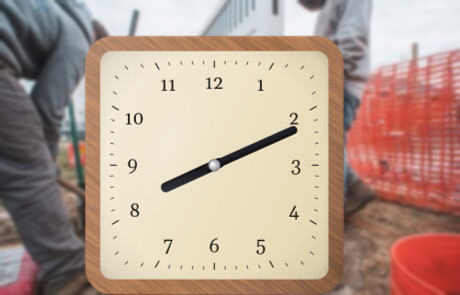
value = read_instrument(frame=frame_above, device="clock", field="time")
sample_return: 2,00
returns 8,11
